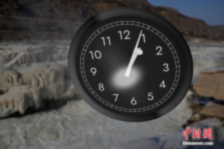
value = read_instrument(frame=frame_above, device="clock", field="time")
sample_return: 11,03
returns 1,04
